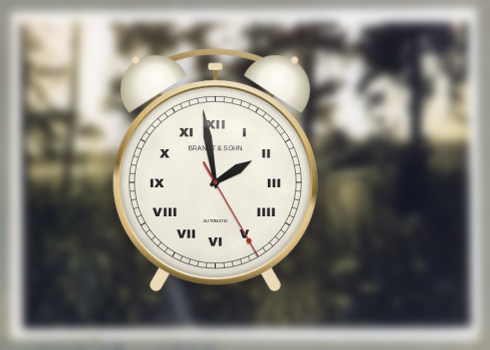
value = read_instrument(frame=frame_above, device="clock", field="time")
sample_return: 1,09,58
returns 1,58,25
